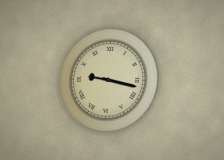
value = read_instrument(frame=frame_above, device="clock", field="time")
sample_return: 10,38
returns 9,17
